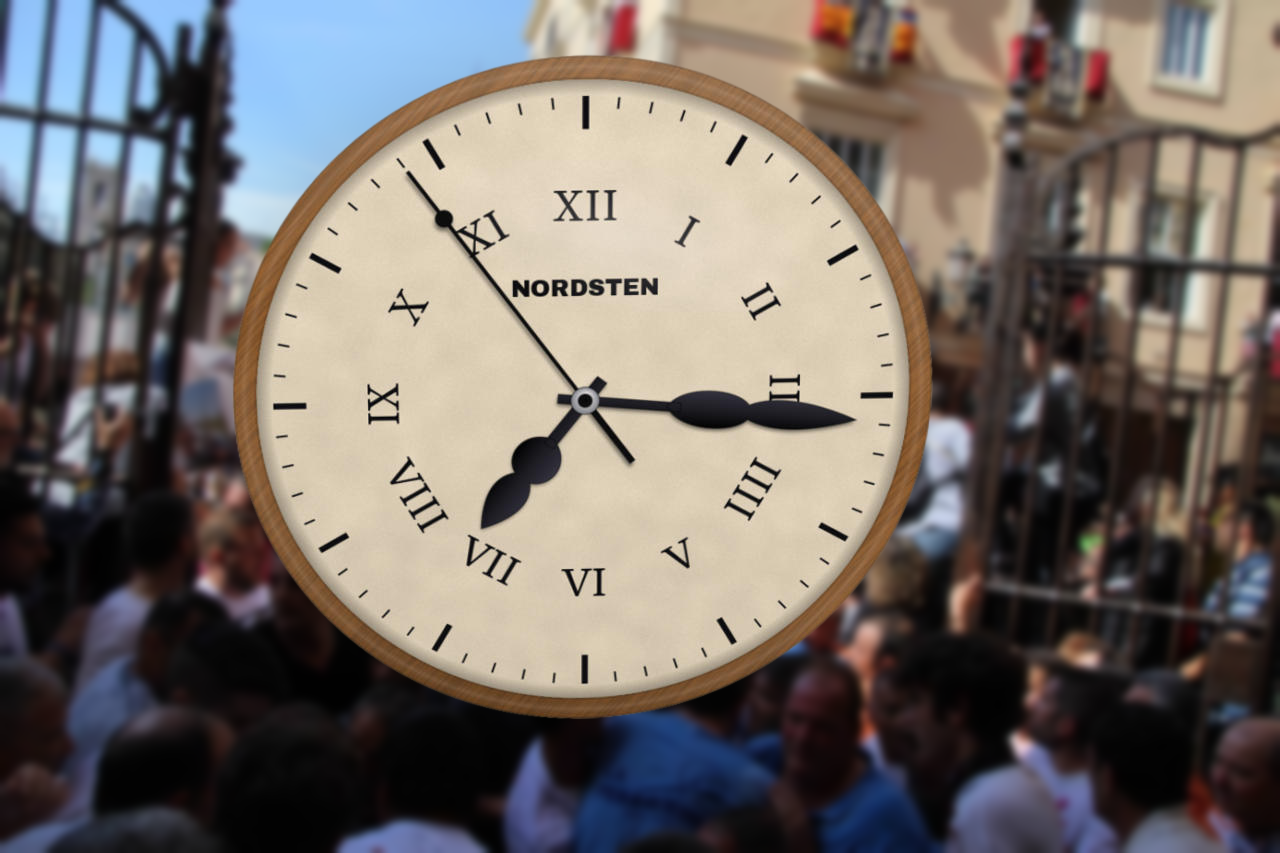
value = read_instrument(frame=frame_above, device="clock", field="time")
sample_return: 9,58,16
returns 7,15,54
